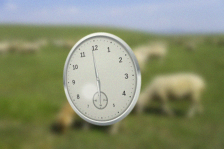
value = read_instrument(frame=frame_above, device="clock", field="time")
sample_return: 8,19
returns 5,59
